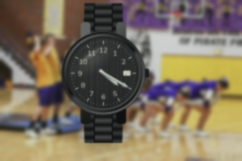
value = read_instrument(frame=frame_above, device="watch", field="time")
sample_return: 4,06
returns 4,20
